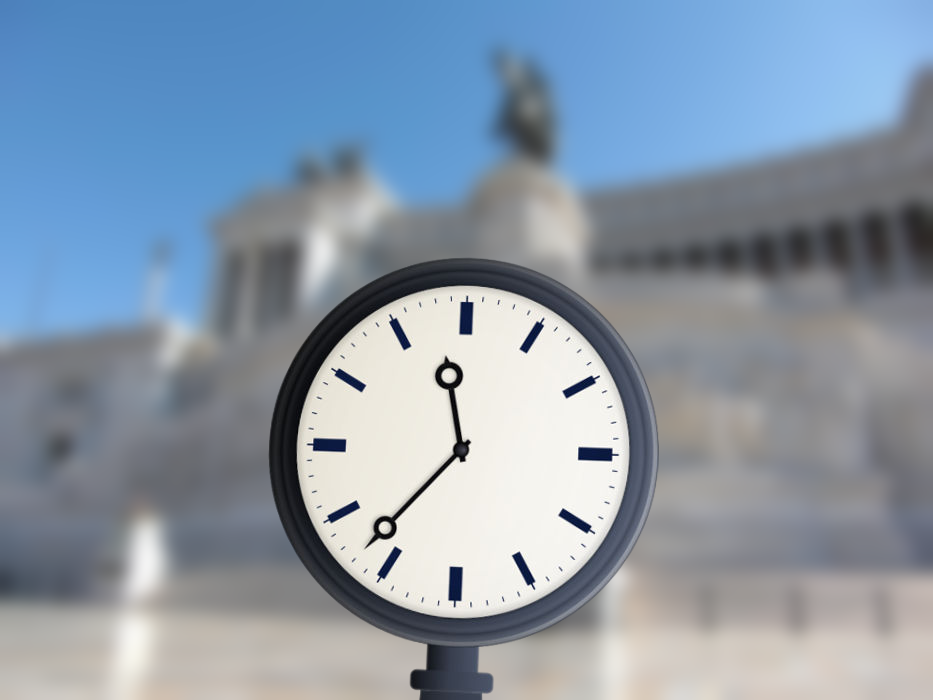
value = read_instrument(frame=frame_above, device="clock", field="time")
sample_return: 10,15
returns 11,37
